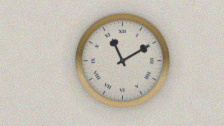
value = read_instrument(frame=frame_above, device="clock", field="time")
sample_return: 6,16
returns 11,10
